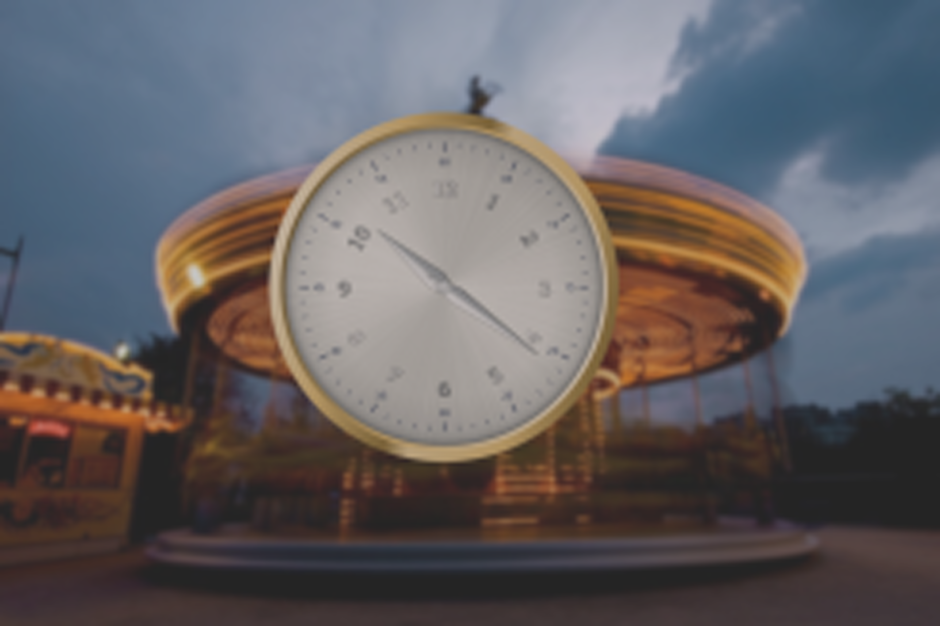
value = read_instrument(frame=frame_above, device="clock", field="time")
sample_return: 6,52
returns 10,21
